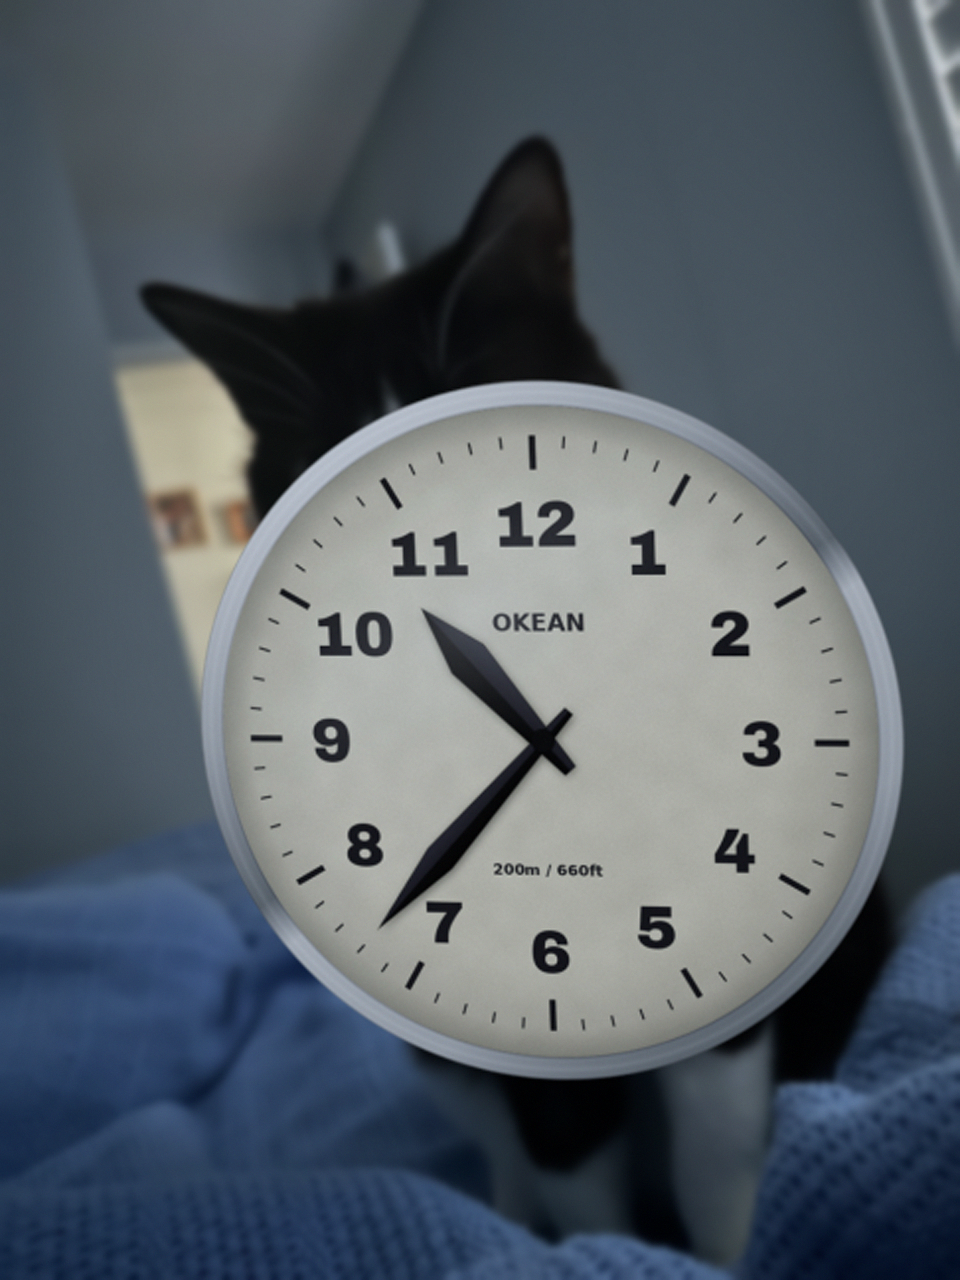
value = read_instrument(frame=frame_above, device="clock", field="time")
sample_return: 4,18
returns 10,37
